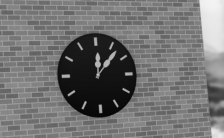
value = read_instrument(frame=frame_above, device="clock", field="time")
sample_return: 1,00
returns 12,07
